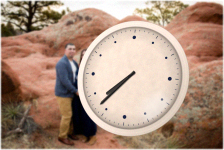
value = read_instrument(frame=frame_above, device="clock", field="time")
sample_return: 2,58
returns 7,37
